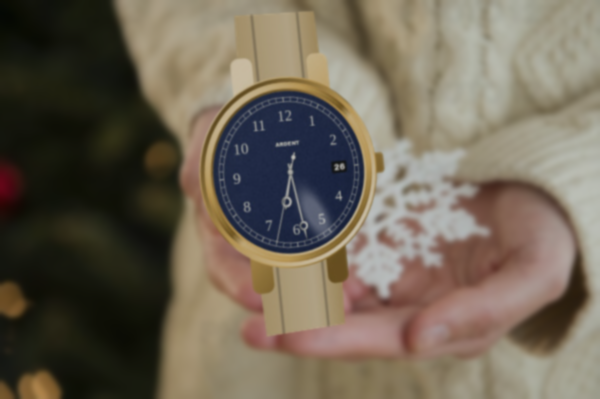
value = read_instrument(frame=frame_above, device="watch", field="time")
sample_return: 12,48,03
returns 6,28,33
